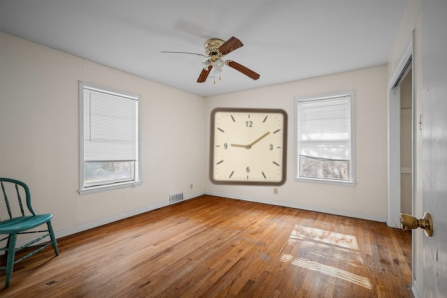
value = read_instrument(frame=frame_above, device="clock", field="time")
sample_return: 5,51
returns 9,09
